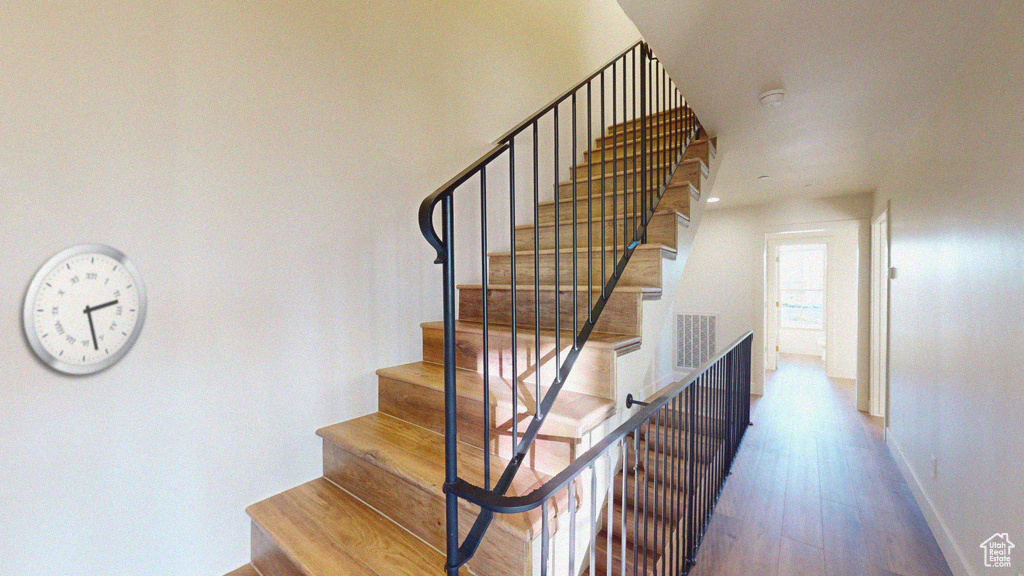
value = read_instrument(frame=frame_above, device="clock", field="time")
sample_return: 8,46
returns 2,27
